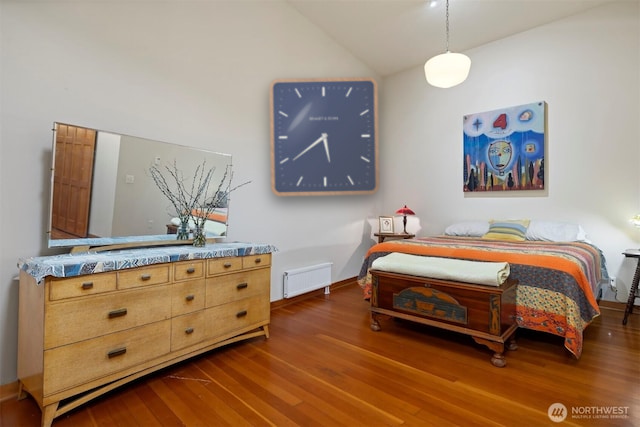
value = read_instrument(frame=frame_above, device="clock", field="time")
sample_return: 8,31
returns 5,39
